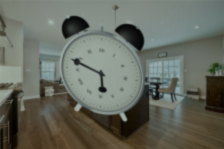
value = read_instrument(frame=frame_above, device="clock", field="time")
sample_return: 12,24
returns 5,48
